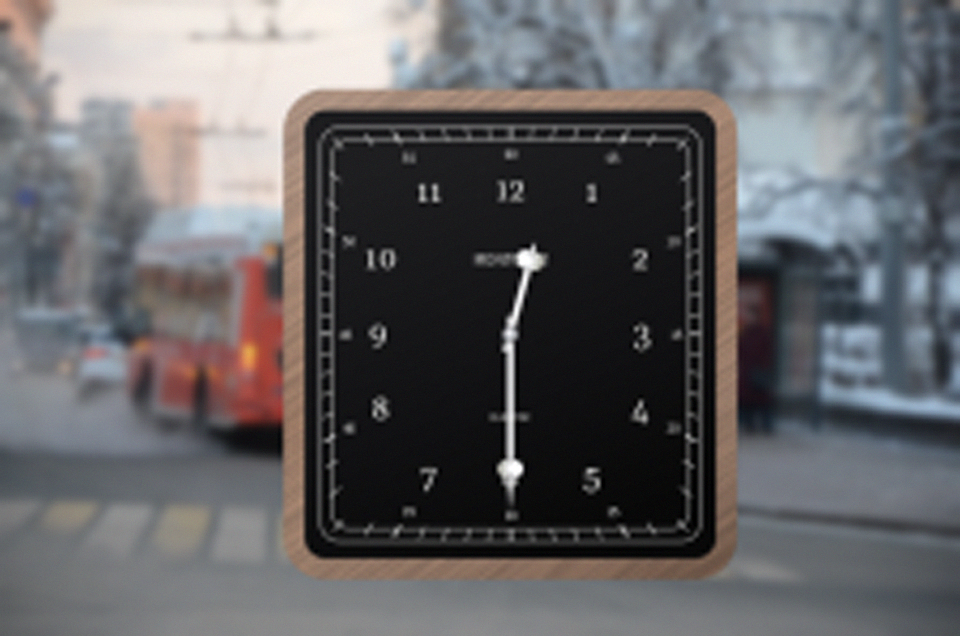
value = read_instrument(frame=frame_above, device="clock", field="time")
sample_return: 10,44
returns 12,30
